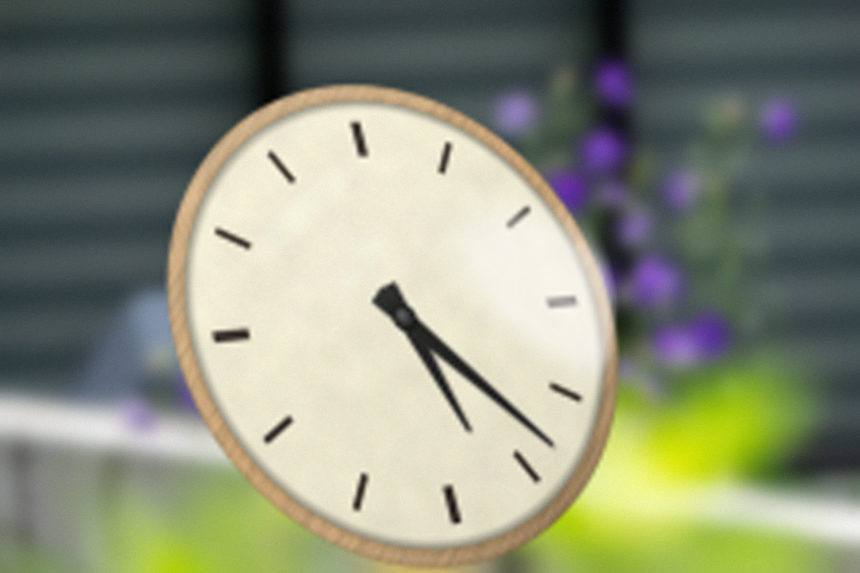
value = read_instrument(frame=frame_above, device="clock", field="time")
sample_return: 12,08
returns 5,23
